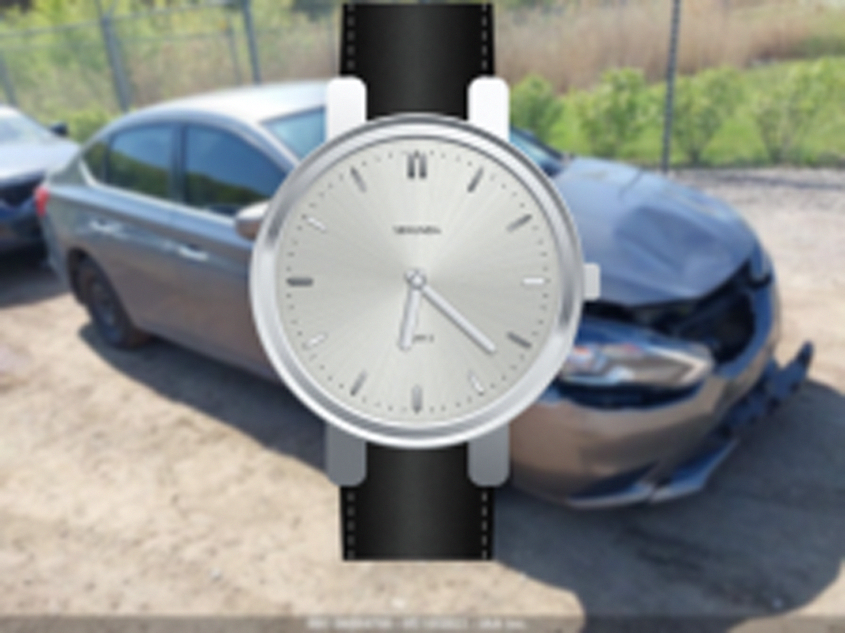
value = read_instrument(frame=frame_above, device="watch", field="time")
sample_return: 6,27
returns 6,22
